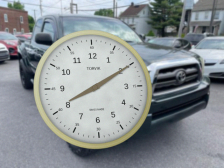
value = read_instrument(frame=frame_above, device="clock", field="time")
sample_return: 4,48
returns 8,10
